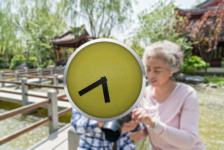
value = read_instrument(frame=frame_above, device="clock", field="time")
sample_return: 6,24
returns 5,40
